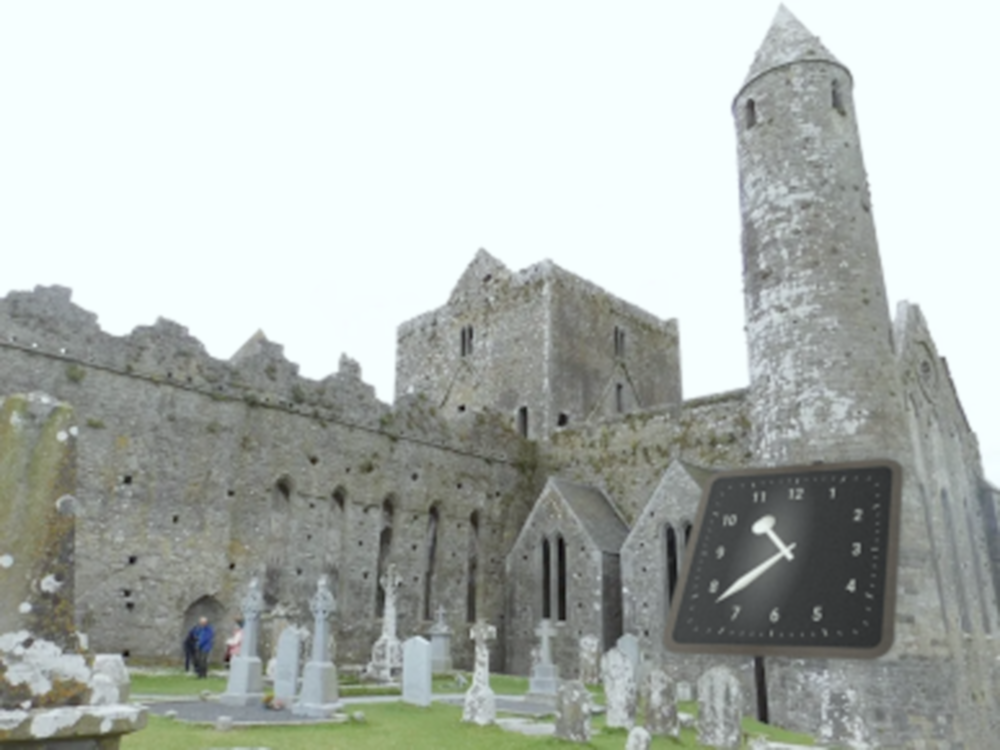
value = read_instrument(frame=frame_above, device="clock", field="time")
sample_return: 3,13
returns 10,38
